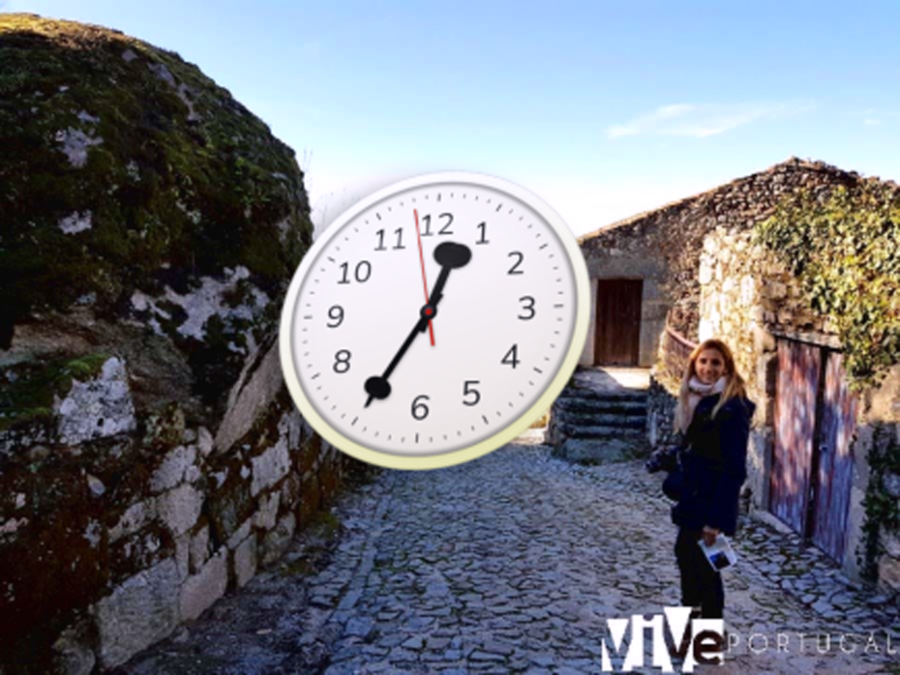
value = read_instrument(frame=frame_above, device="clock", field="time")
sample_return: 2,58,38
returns 12,34,58
